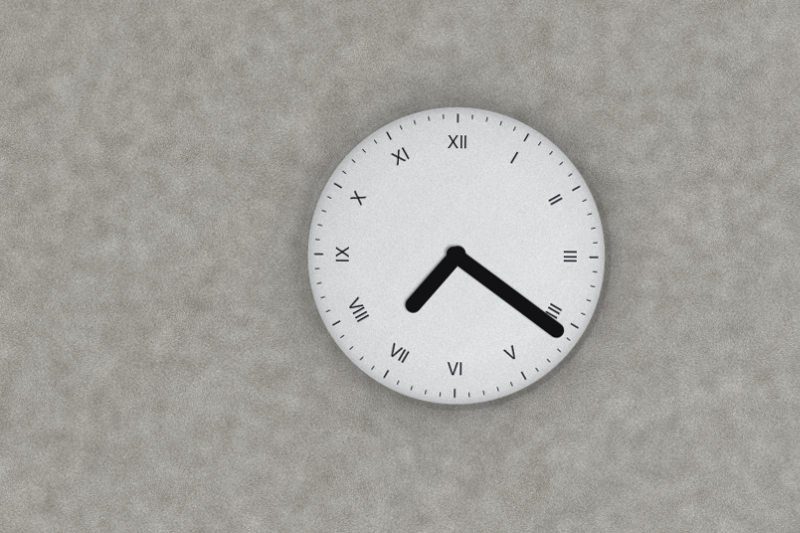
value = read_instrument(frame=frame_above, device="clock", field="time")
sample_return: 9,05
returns 7,21
